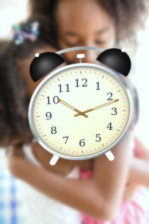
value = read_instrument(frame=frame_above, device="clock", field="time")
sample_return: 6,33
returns 10,12
